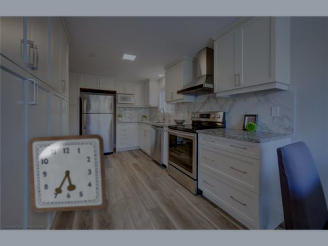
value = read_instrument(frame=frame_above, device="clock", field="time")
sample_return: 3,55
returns 5,35
